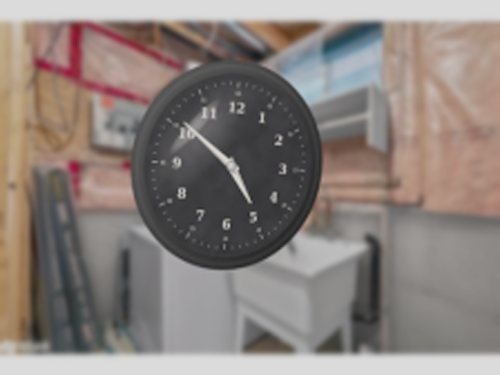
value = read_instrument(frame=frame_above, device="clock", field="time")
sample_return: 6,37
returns 4,51
